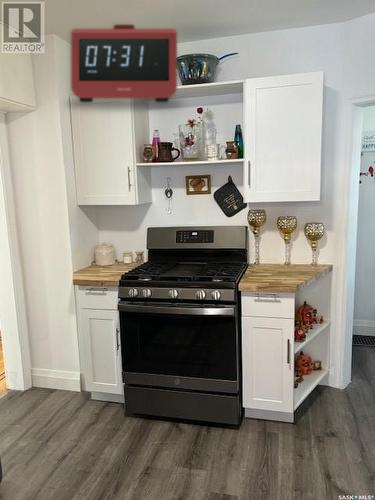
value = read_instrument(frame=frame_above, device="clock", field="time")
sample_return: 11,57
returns 7,31
